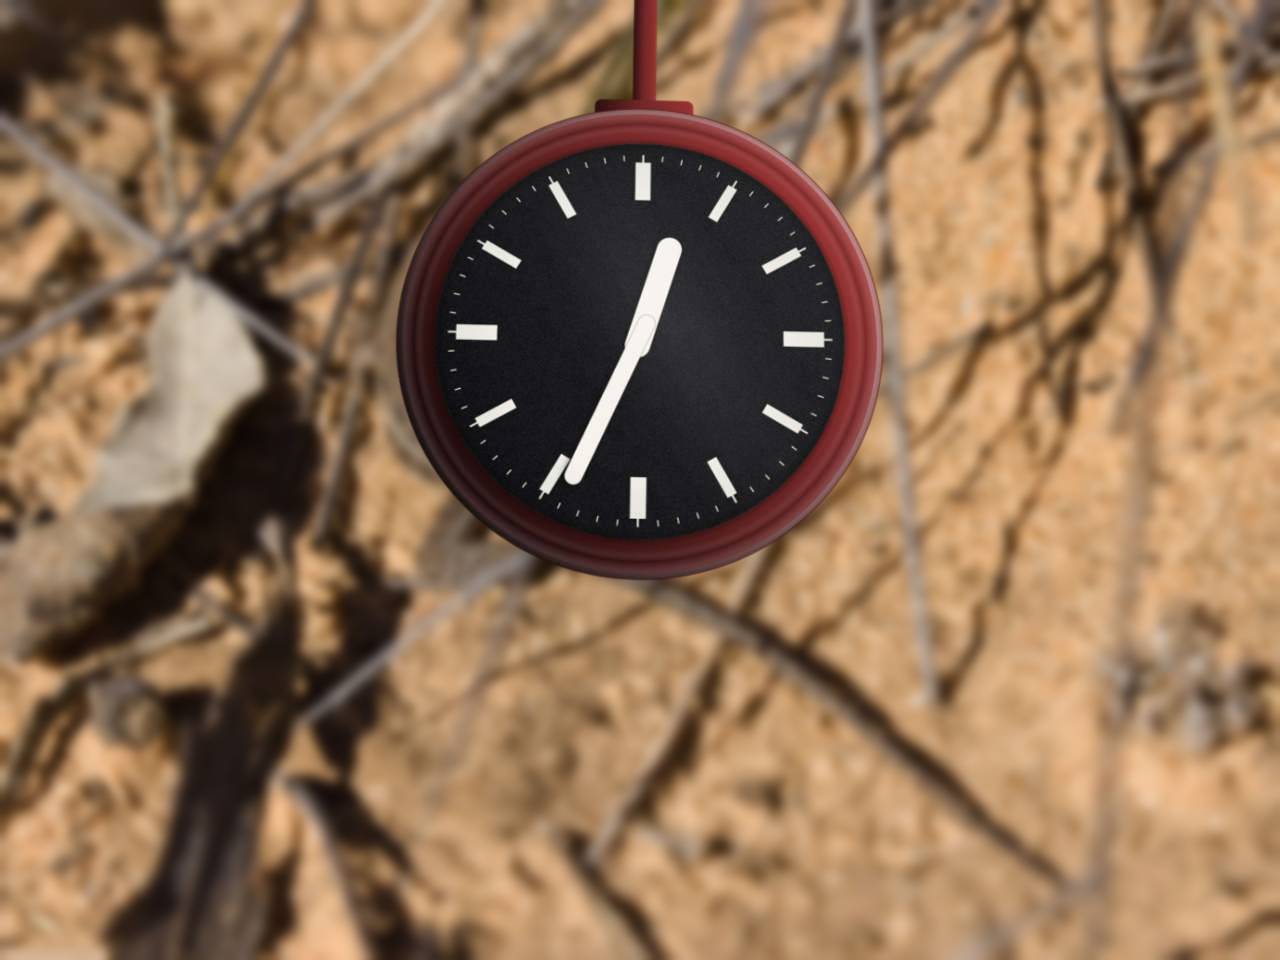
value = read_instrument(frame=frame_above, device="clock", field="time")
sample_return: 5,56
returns 12,34
